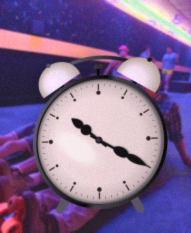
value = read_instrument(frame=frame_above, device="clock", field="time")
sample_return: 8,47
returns 10,20
